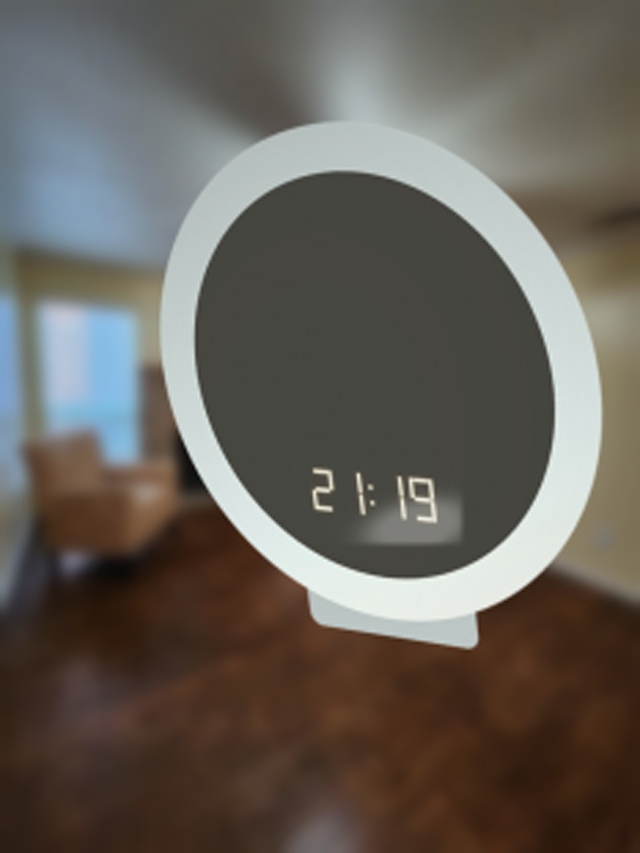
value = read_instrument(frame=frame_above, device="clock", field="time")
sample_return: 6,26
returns 21,19
